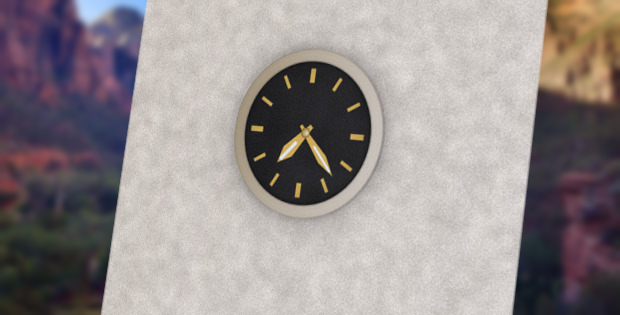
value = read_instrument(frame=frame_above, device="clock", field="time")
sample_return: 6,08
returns 7,23
